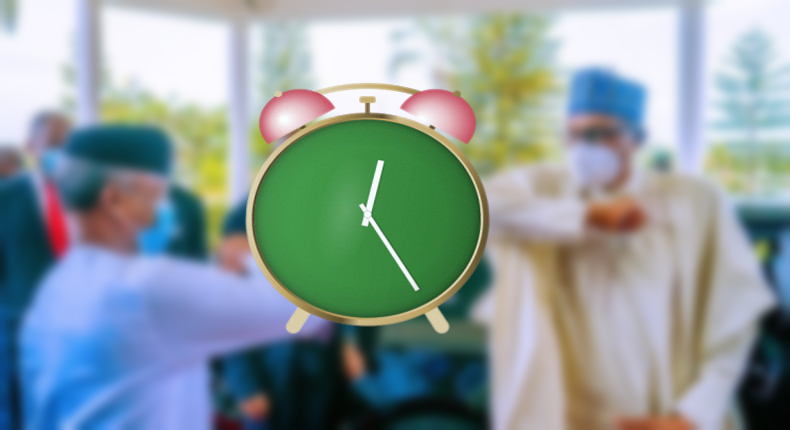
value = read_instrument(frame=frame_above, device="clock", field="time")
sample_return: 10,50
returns 12,25
